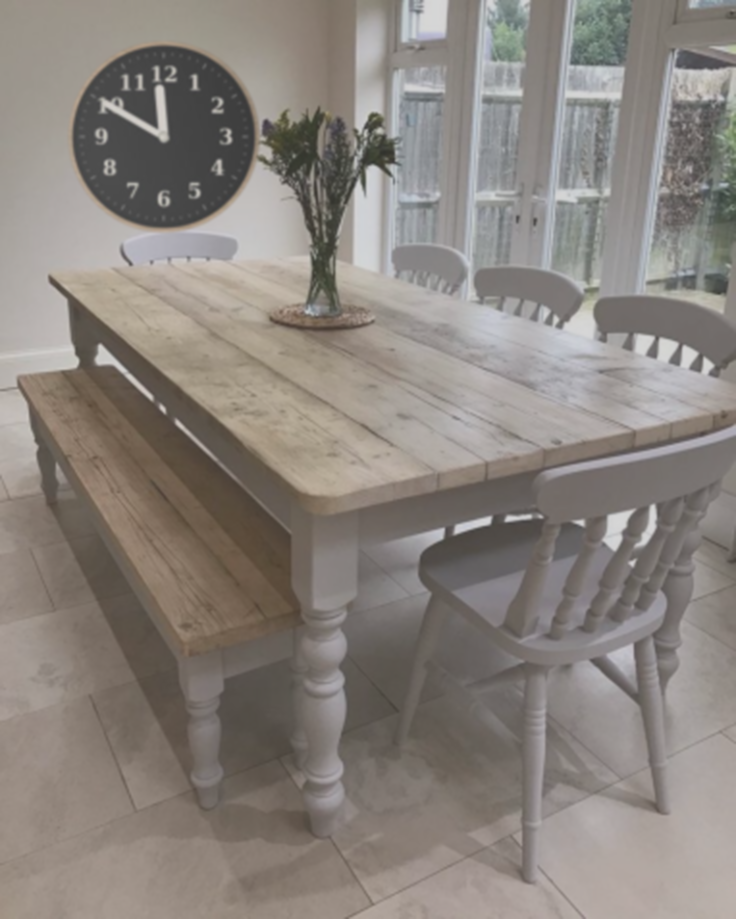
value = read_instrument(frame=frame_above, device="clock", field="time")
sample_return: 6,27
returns 11,50
